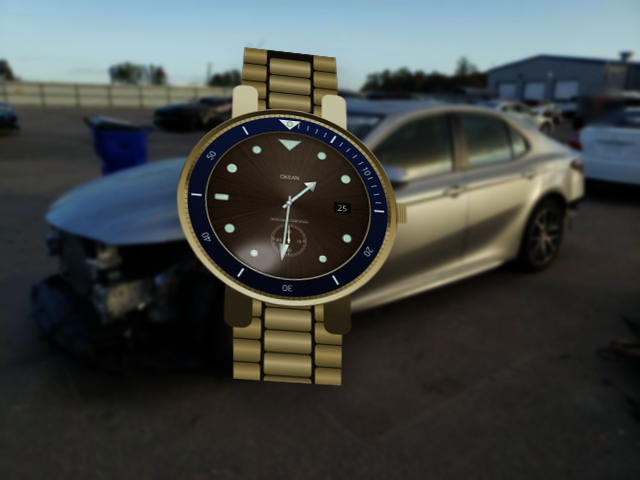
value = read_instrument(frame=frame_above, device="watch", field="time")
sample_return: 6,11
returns 1,31
